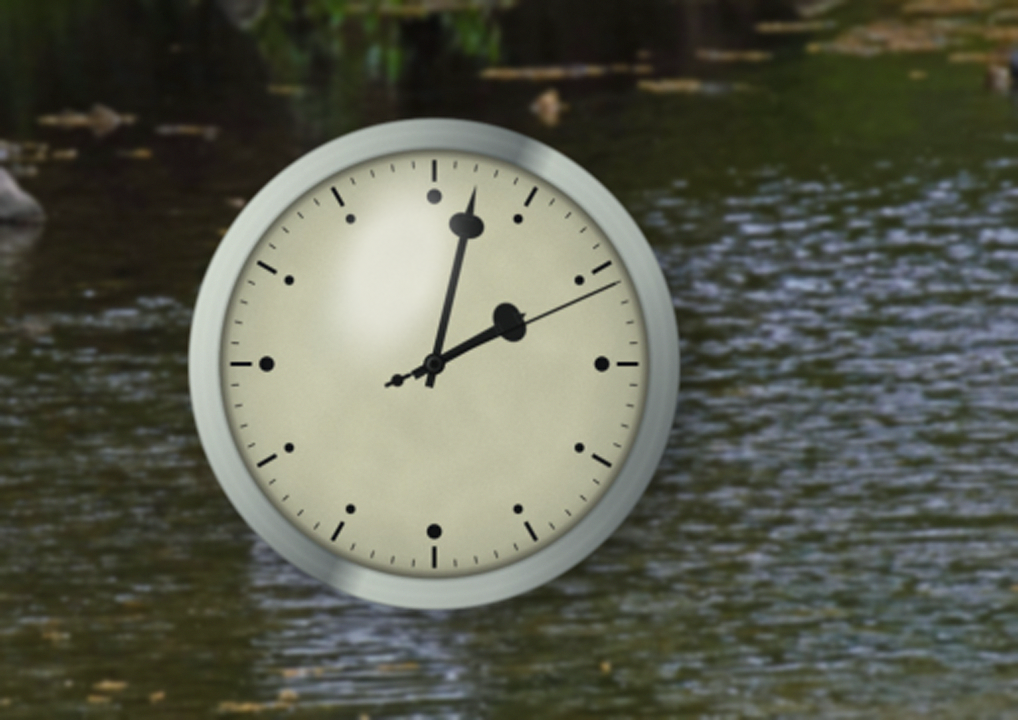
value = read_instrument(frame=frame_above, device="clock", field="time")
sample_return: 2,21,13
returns 2,02,11
